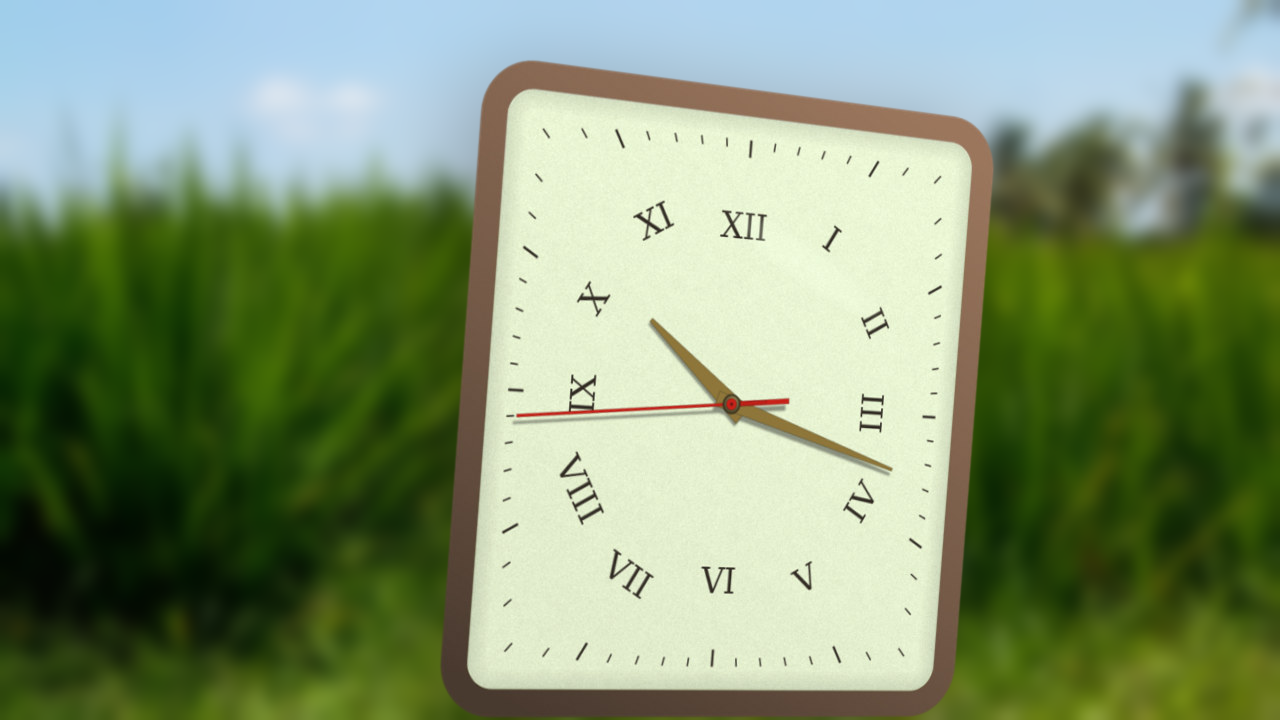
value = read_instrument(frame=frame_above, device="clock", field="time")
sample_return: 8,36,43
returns 10,17,44
